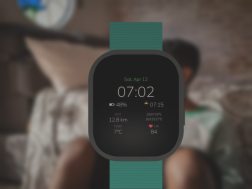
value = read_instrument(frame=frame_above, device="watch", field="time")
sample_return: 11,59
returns 7,02
